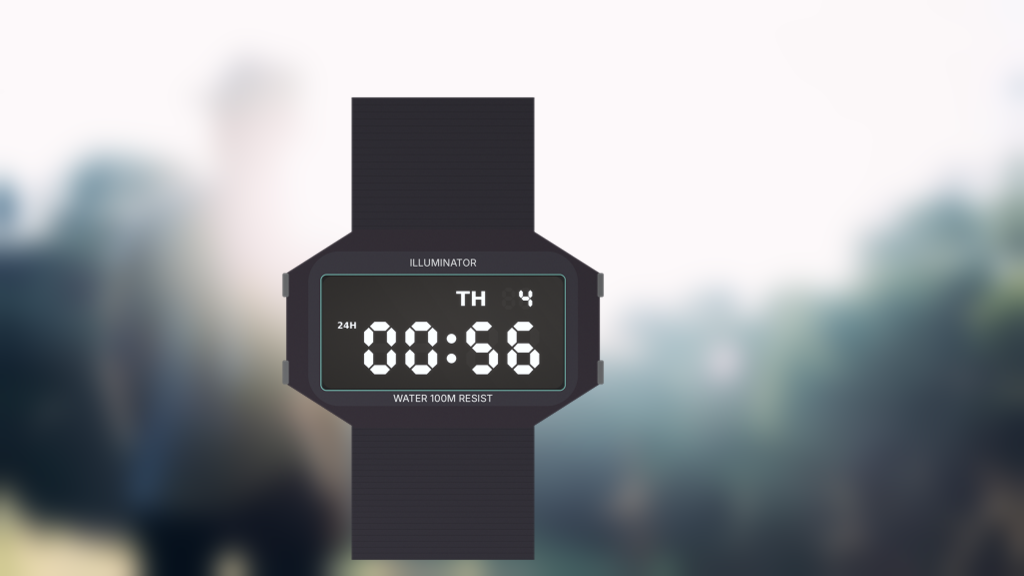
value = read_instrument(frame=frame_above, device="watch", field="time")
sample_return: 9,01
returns 0,56
